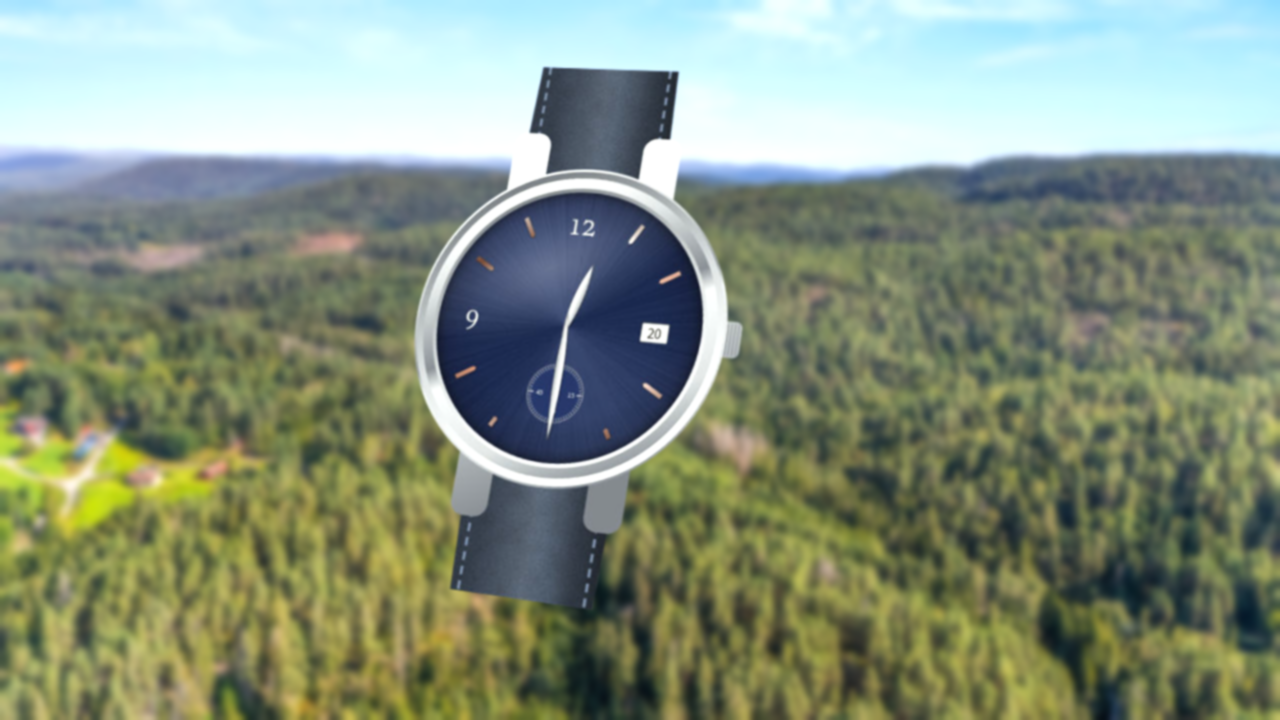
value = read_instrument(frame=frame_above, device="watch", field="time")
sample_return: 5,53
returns 12,30
